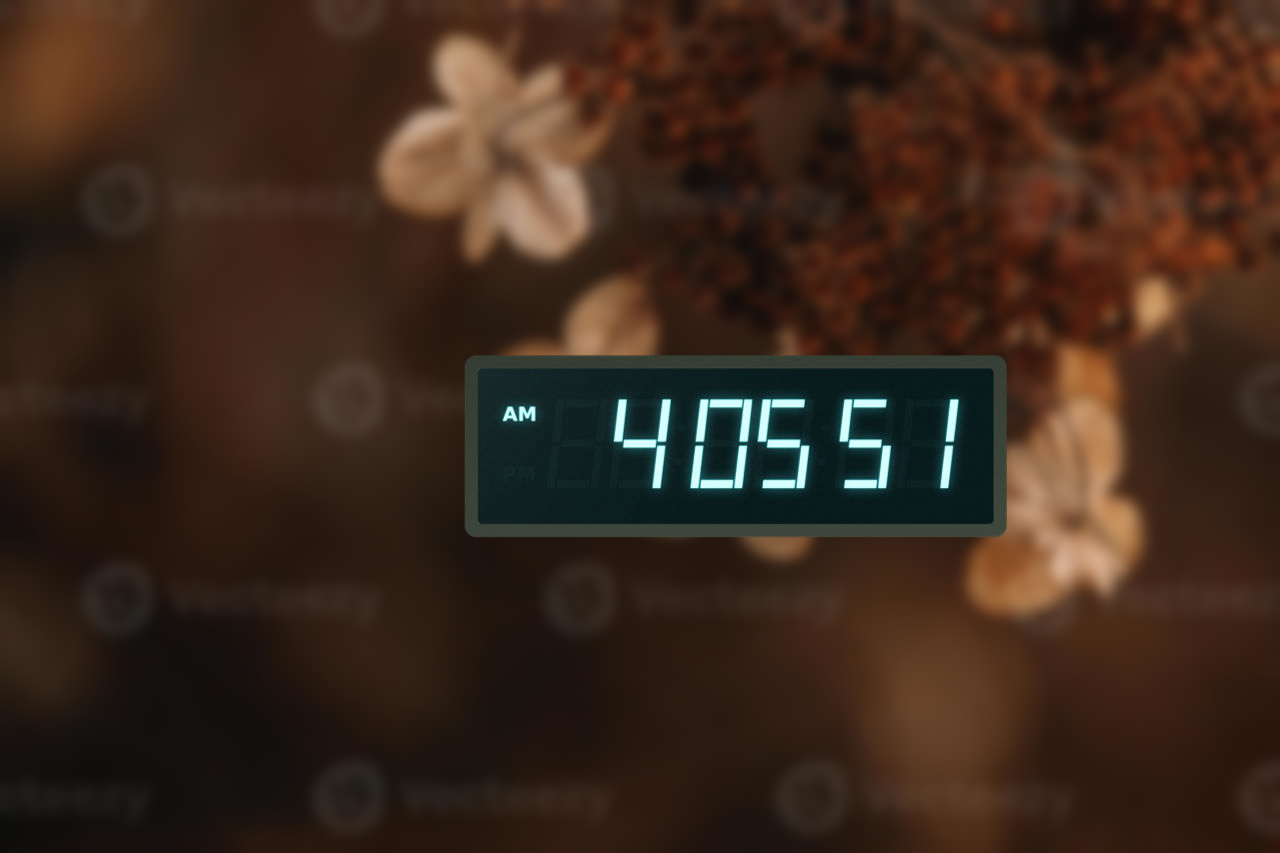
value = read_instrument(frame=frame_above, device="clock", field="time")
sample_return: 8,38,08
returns 4,05,51
